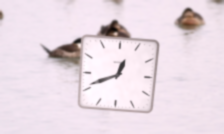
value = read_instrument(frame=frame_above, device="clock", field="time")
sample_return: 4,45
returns 12,41
